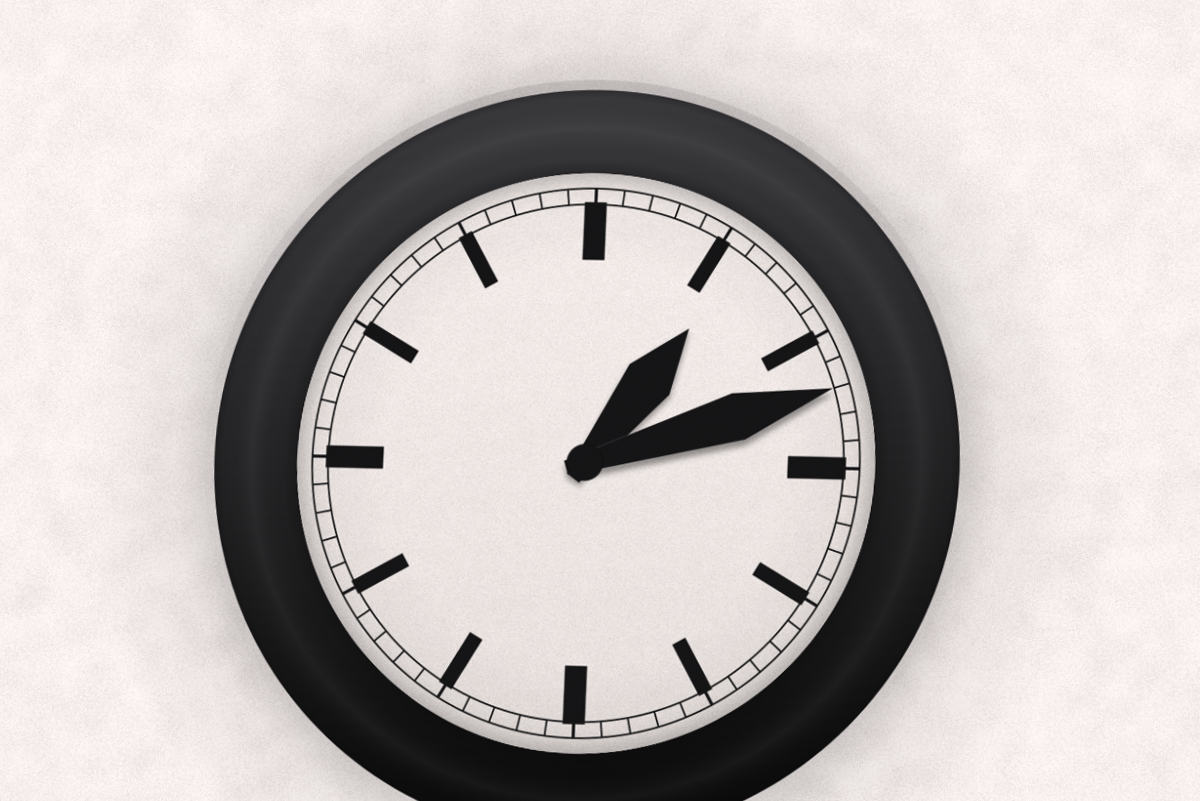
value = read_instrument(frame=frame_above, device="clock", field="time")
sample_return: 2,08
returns 1,12
